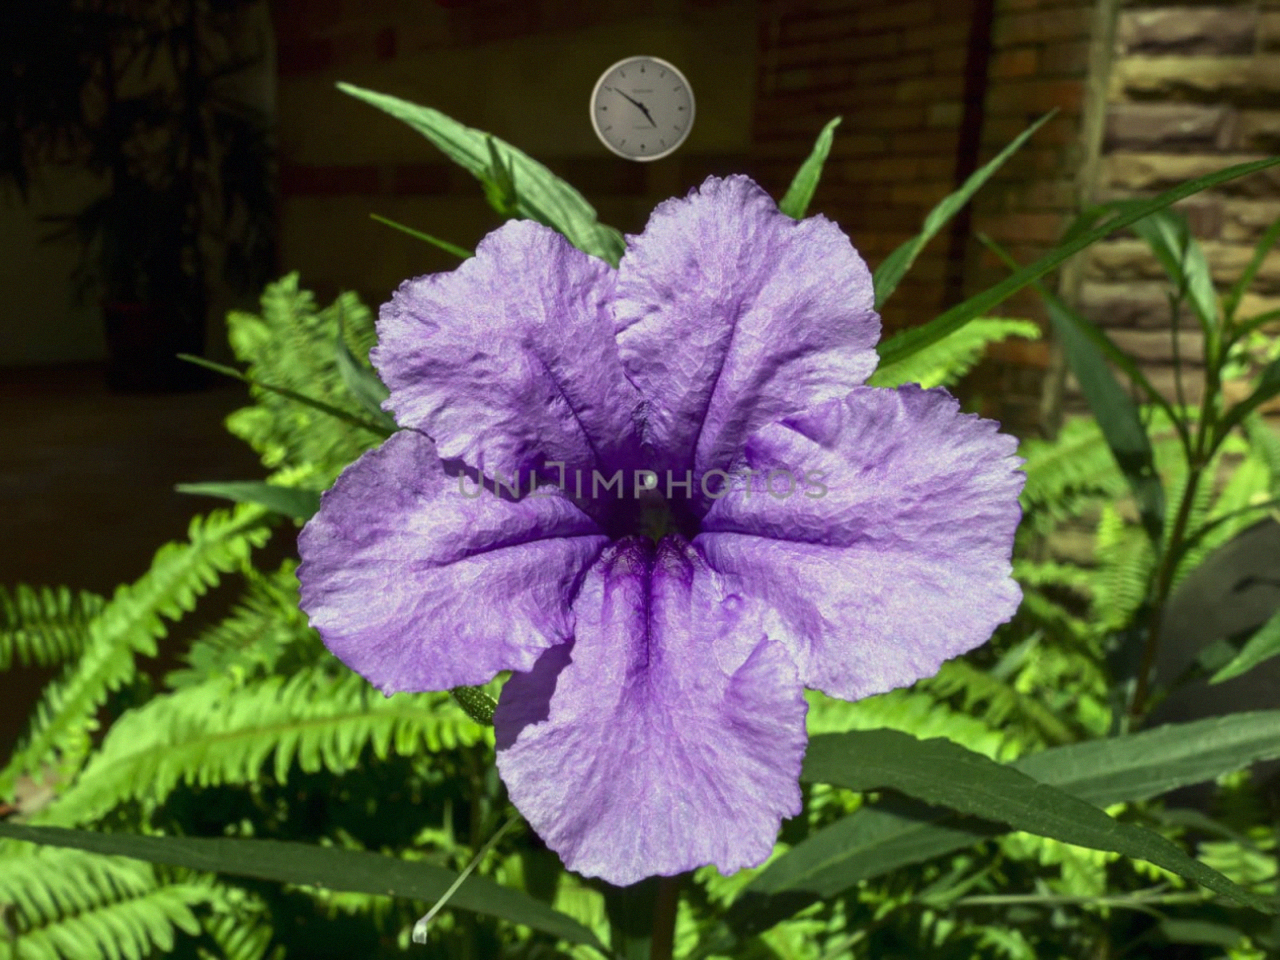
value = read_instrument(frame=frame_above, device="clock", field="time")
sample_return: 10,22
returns 4,51
